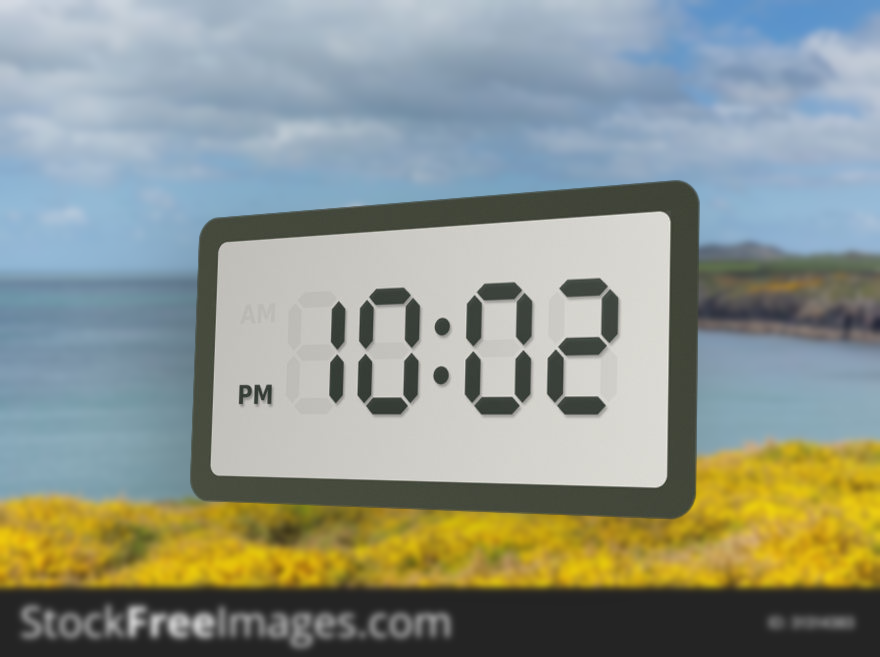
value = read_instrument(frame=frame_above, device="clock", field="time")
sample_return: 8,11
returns 10,02
